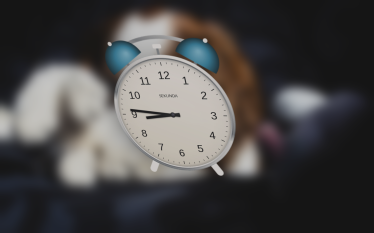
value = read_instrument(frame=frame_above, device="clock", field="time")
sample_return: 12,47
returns 8,46
